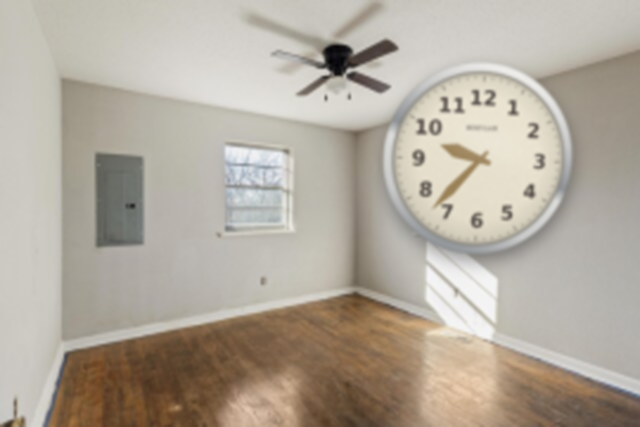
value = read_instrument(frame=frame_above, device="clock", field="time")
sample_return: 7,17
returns 9,37
